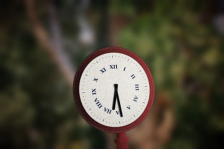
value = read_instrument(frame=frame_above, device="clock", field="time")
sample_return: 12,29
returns 6,29
